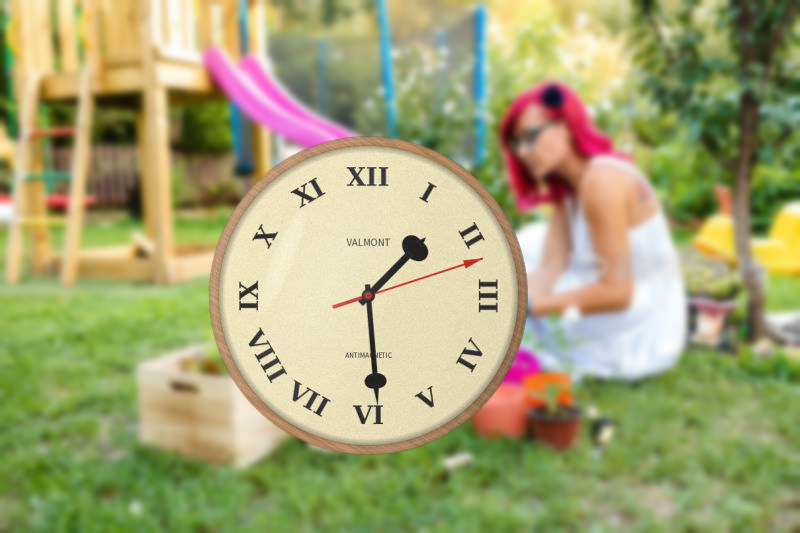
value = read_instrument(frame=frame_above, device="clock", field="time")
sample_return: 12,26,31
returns 1,29,12
